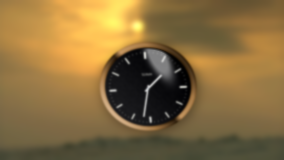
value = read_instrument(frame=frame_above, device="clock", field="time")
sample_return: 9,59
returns 1,32
